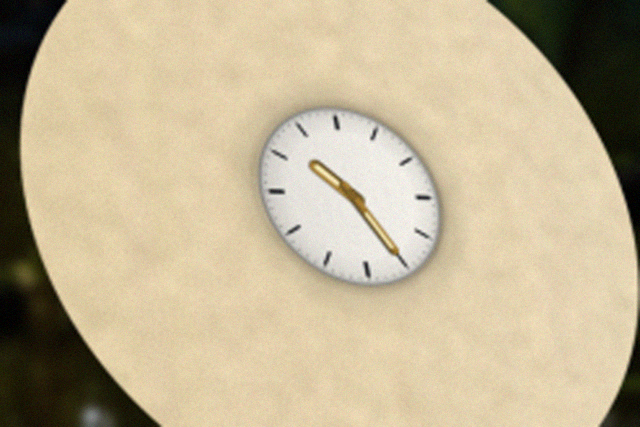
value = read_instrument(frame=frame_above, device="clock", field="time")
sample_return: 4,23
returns 10,25
